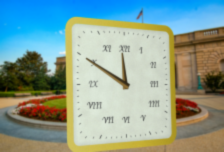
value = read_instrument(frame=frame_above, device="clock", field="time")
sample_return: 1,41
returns 11,50
